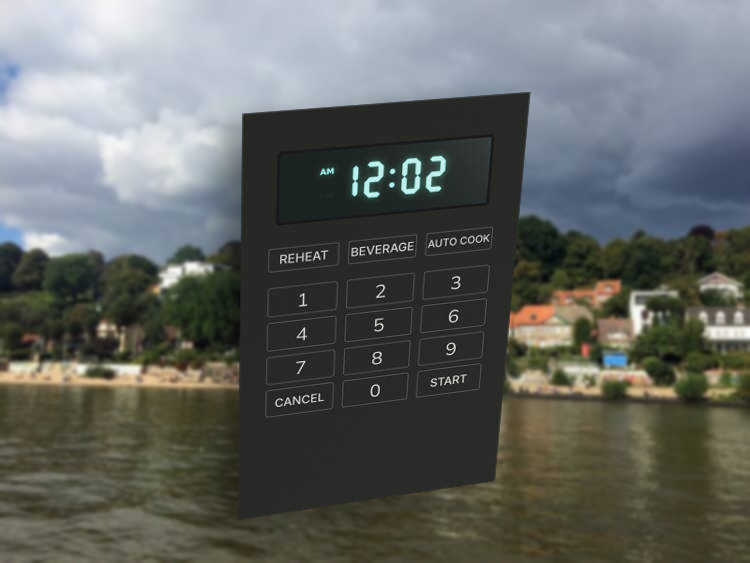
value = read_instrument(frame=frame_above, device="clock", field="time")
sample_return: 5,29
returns 12,02
